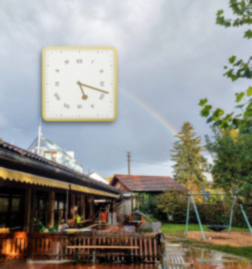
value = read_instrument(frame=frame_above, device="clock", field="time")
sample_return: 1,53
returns 5,18
